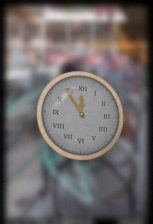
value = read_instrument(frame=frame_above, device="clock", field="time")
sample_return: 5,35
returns 11,54
